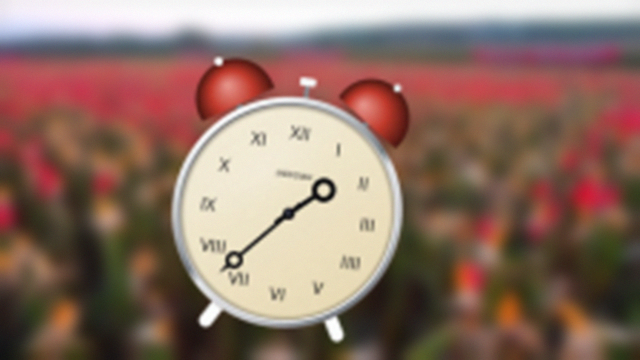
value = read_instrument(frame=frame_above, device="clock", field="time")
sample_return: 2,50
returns 1,37
